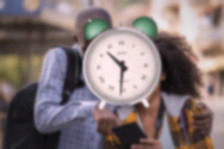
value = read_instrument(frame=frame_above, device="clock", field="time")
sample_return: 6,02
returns 10,31
